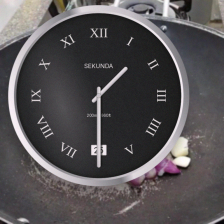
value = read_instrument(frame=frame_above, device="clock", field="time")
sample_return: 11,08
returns 1,30
